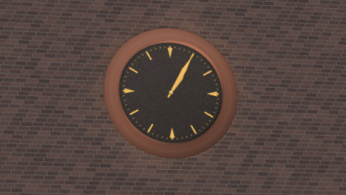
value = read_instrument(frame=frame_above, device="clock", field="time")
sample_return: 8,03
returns 1,05
